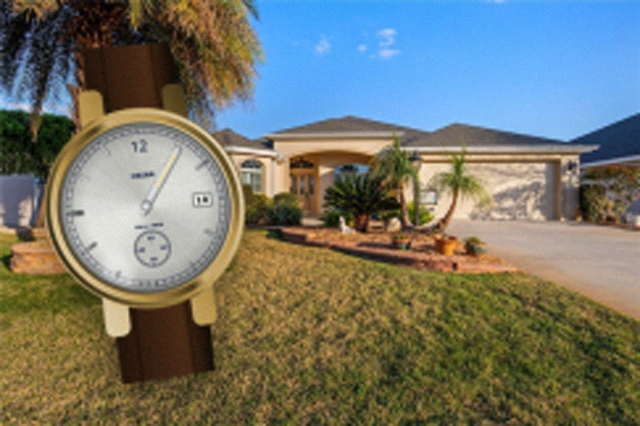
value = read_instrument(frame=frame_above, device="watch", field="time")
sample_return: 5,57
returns 1,06
